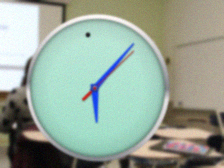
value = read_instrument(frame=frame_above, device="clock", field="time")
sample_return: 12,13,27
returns 6,08,09
